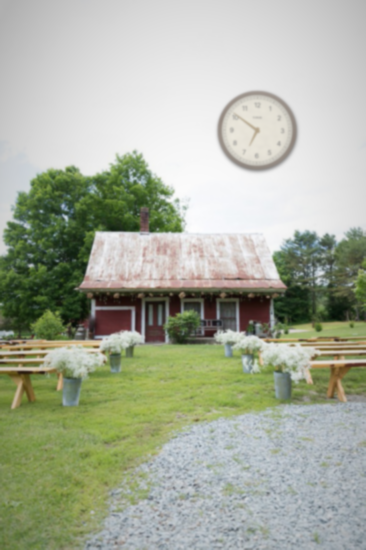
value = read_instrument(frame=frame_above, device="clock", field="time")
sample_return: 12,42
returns 6,51
